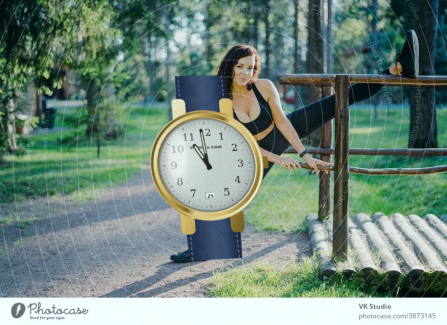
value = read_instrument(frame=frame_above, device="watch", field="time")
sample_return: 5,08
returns 10,59
